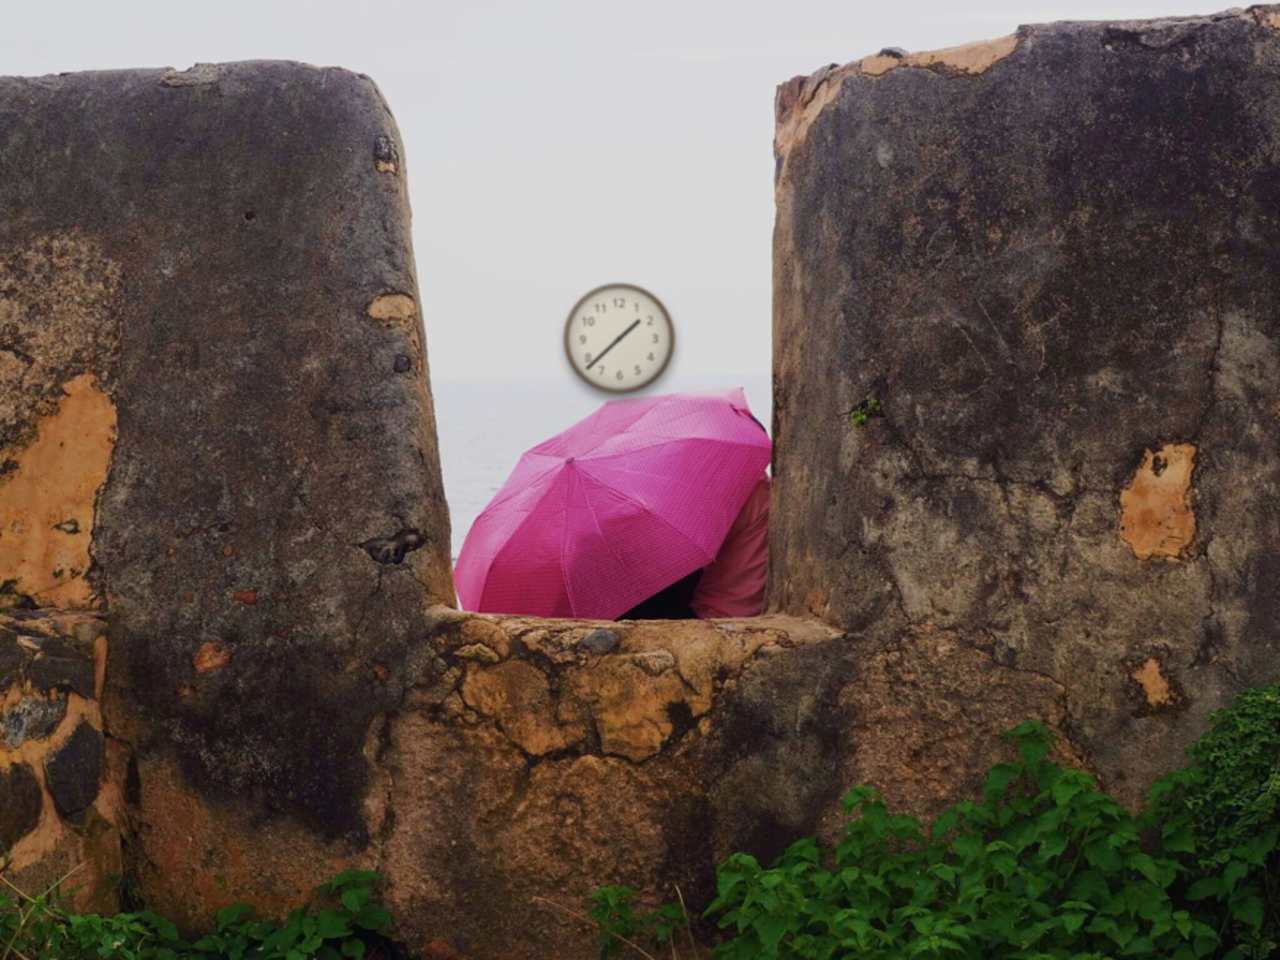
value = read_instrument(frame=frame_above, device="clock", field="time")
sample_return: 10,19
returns 1,38
